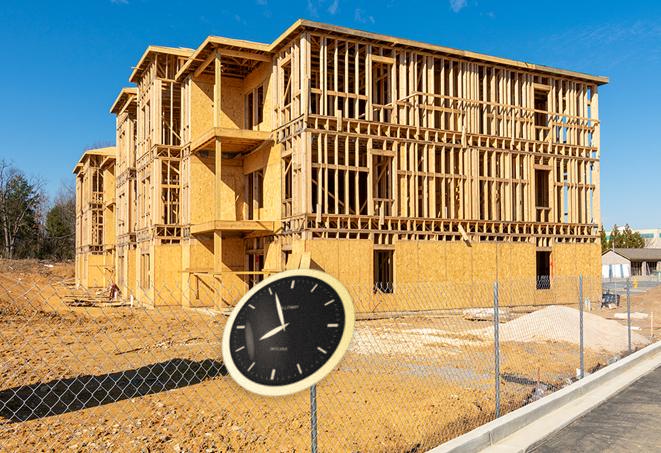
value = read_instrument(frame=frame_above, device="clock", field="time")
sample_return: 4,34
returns 7,56
